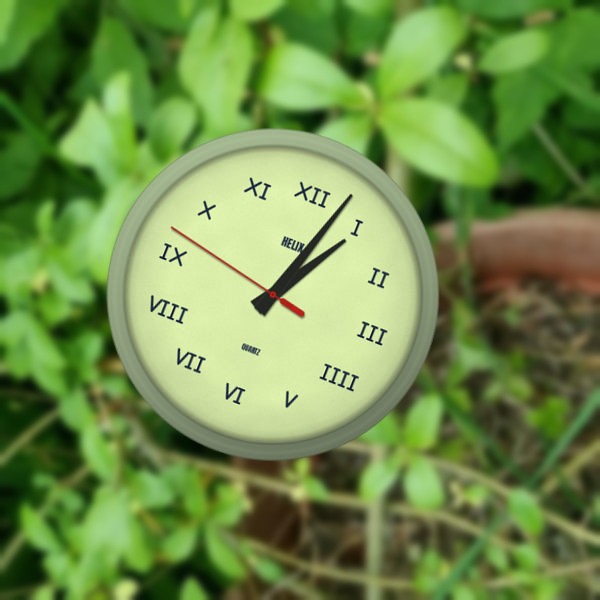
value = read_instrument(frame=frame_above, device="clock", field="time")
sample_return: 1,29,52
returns 1,02,47
